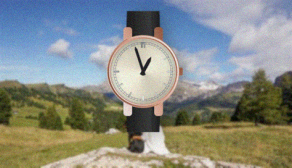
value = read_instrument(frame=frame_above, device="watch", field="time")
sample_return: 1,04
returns 12,57
